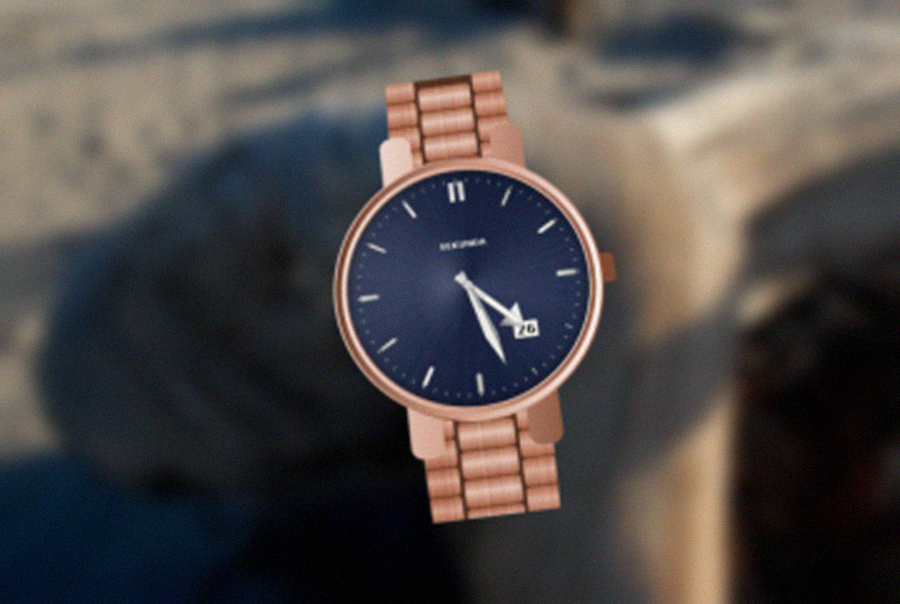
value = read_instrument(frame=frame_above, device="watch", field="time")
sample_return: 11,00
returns 4,27
